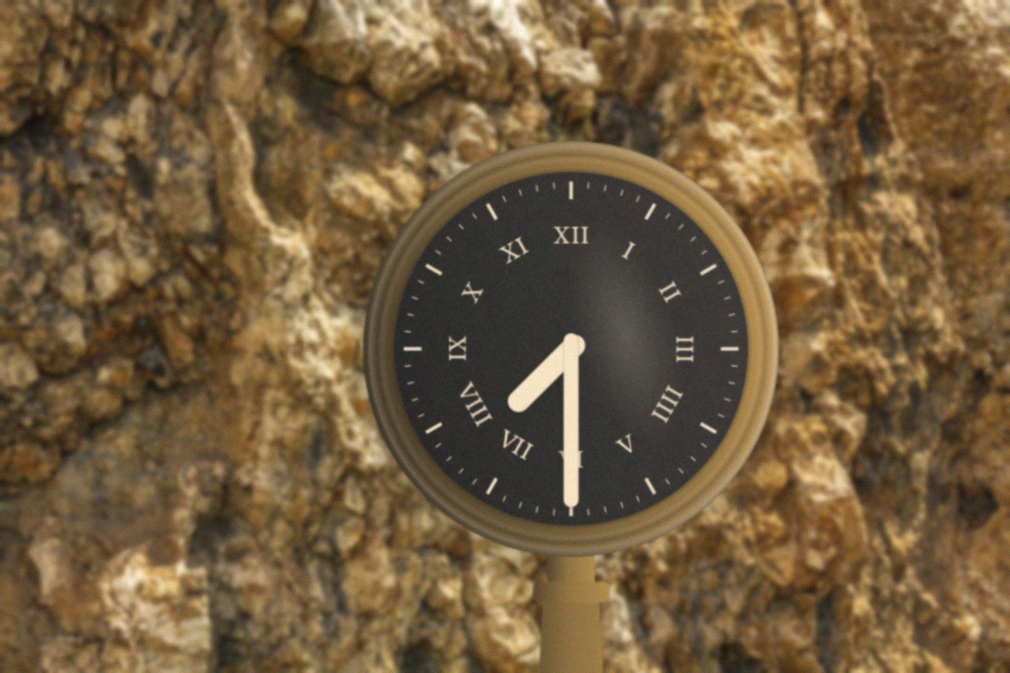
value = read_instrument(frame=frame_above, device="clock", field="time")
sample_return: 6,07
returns 7,30
